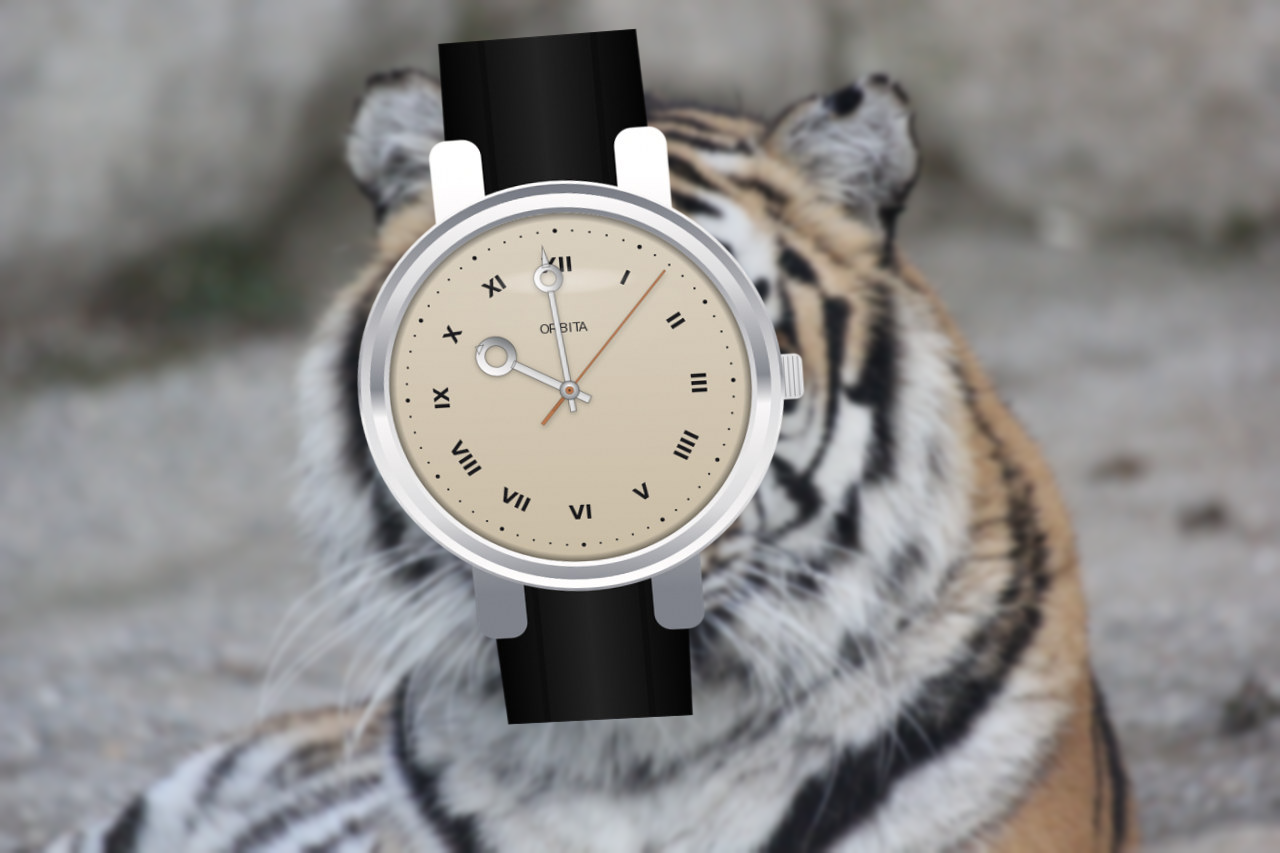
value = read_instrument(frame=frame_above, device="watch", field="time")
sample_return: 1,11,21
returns 9,59,07
